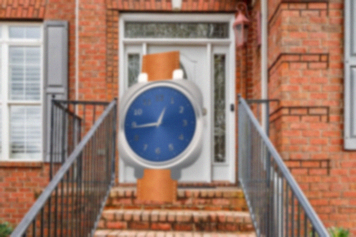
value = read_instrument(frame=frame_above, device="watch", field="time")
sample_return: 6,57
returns 12,44
